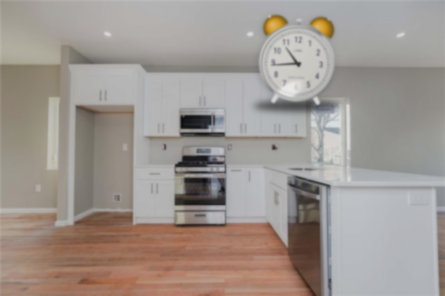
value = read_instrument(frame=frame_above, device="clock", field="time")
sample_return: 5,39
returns 10,44
